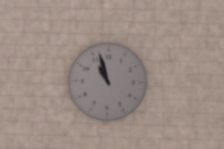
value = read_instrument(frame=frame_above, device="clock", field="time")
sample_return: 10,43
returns 10,57
